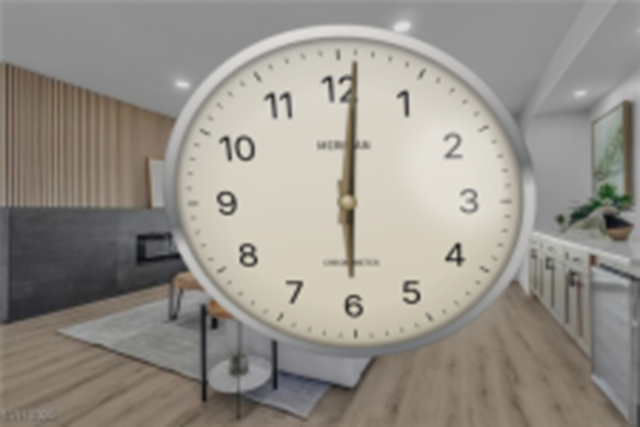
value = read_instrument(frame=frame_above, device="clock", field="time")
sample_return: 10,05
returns 6,01
